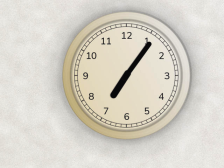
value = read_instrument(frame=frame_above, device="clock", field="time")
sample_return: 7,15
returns 7,06
